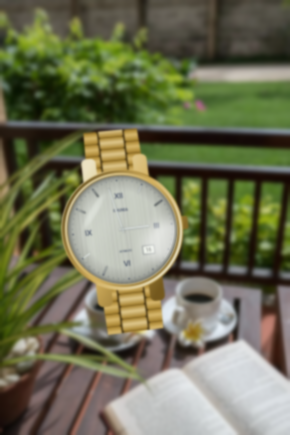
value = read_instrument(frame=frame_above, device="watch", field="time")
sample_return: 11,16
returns 2,58
